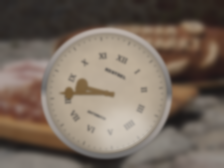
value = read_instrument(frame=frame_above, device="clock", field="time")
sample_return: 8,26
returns 8,41
